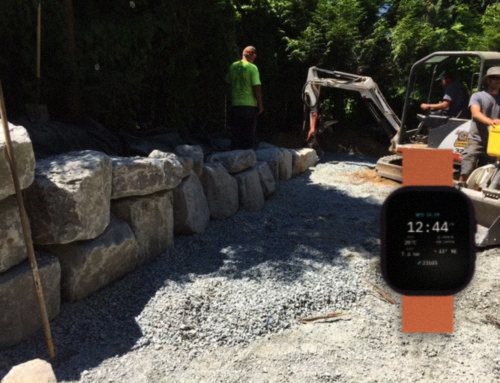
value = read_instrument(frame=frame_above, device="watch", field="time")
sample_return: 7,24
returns 12,44
